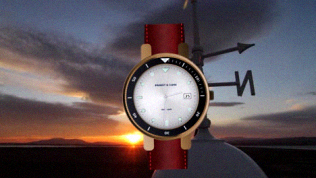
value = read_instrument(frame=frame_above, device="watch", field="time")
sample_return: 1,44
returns 2,31
